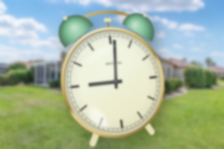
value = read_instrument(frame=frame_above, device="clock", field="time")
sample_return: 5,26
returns 9,01
